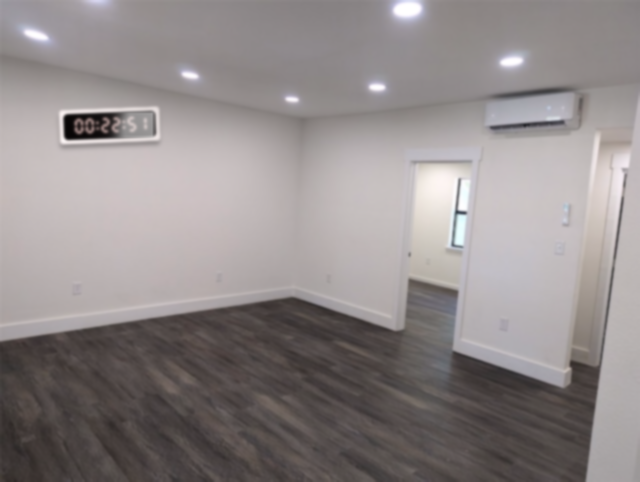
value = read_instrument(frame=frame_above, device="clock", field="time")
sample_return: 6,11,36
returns 0,22,51
